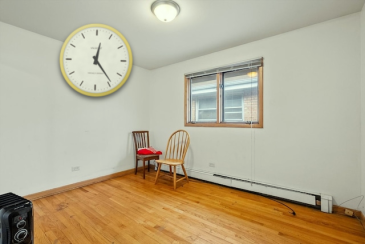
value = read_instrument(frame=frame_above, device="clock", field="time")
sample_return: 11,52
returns 12,24
